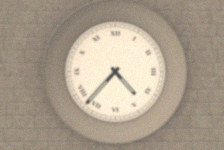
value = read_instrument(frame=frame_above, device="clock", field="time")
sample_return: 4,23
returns 4,37
